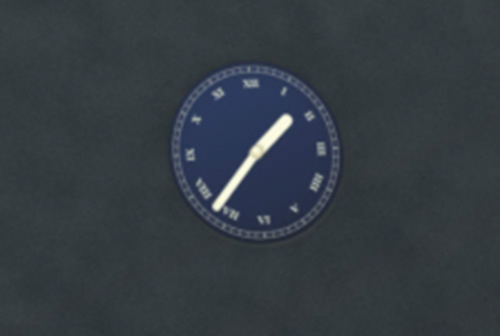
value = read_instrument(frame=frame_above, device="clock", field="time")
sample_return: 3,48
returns 1,37
